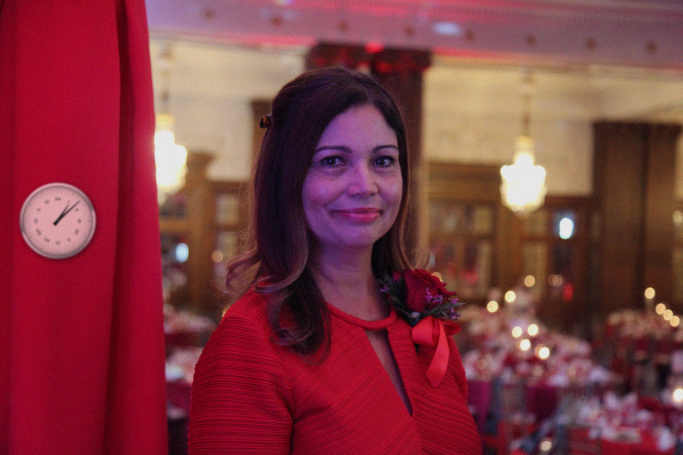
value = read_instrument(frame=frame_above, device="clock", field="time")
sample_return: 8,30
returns 1,08
